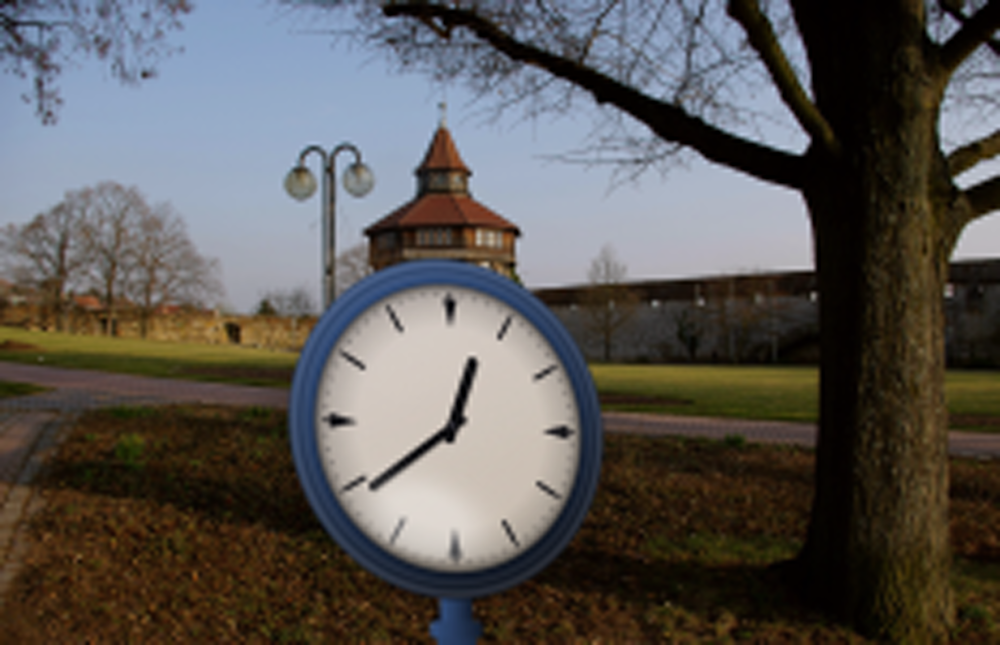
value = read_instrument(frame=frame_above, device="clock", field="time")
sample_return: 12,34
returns 12,39
